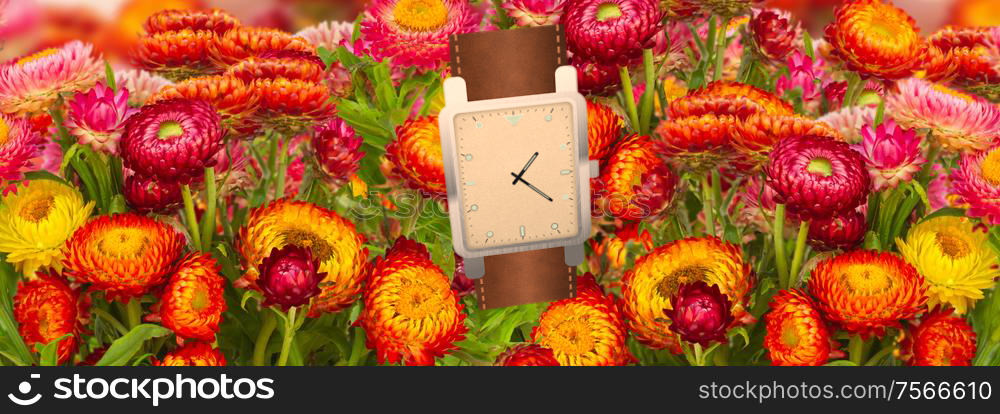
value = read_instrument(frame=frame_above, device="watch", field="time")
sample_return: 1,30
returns 1,22
